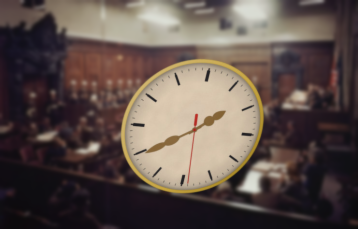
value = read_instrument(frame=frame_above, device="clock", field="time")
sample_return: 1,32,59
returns 1,39,29
